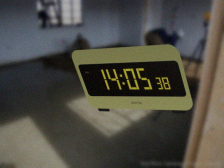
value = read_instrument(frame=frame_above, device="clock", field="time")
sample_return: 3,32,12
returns 14,05,38
